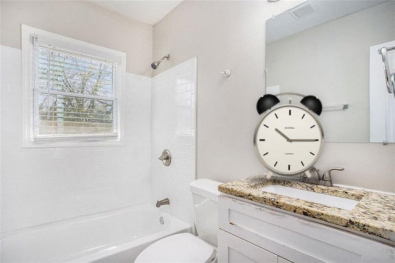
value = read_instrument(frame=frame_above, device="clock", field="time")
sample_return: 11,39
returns 10,15
